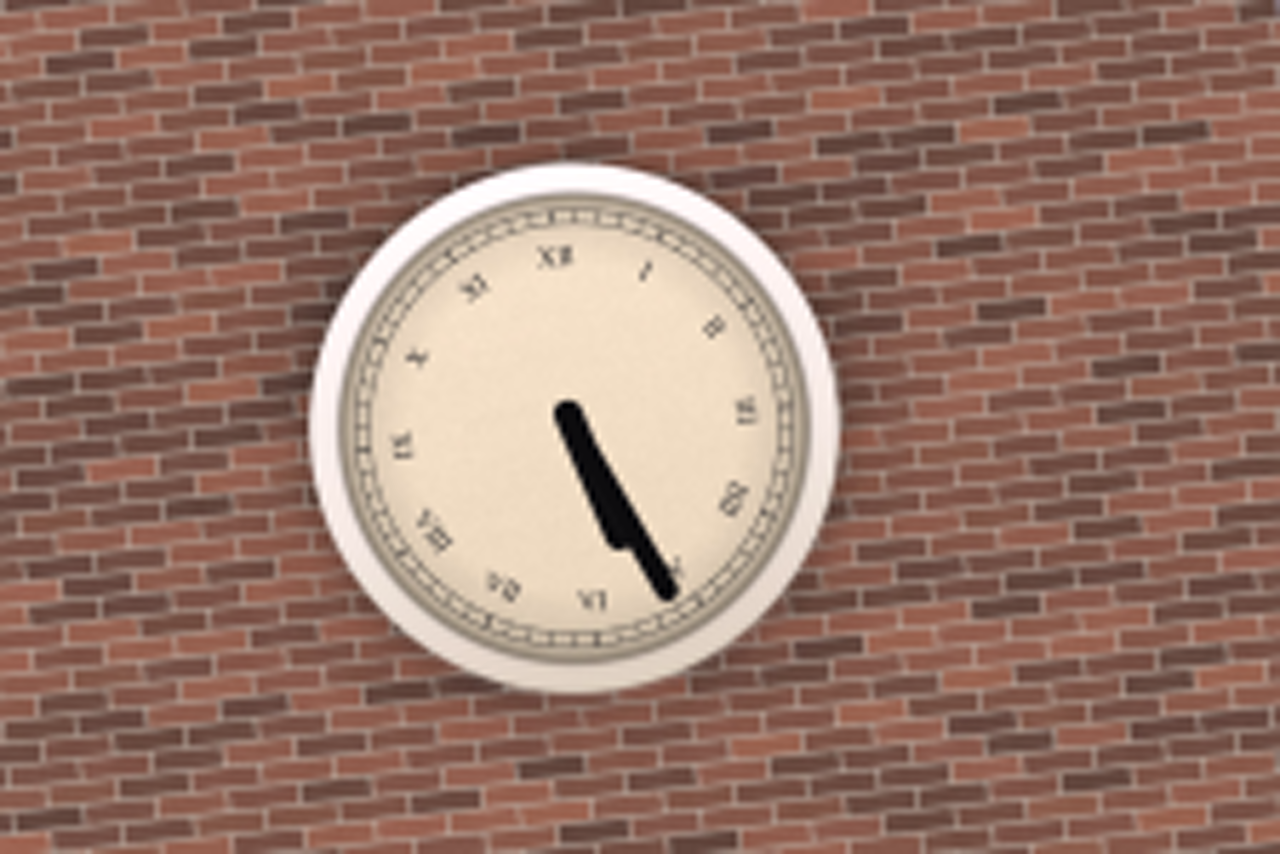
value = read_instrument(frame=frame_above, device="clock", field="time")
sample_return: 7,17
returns 5,26
